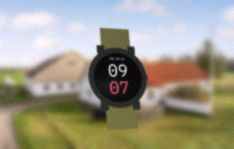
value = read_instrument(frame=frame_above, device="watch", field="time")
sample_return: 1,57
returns 9,07
